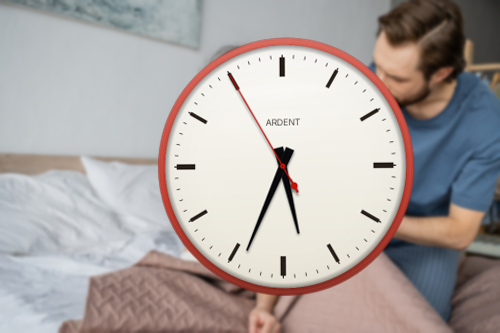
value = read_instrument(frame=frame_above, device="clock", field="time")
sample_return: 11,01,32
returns 5,33,55
